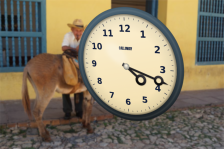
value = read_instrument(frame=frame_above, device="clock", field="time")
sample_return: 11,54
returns 4,18
